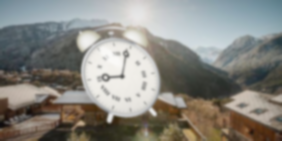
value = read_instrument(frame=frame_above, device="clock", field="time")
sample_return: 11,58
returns 9,04
